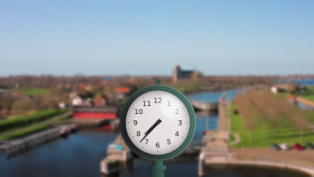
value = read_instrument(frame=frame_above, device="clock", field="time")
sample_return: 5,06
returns 7,37
